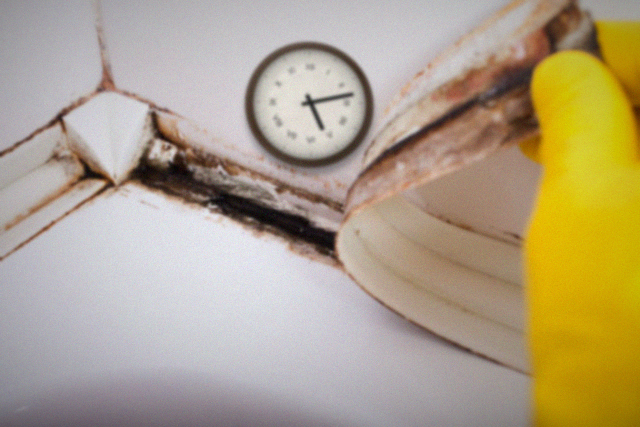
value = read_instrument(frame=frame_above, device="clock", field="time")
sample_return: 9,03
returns 5,13
